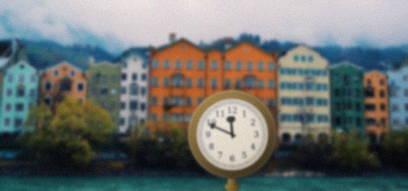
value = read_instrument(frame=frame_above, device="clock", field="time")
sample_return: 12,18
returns 11,49
